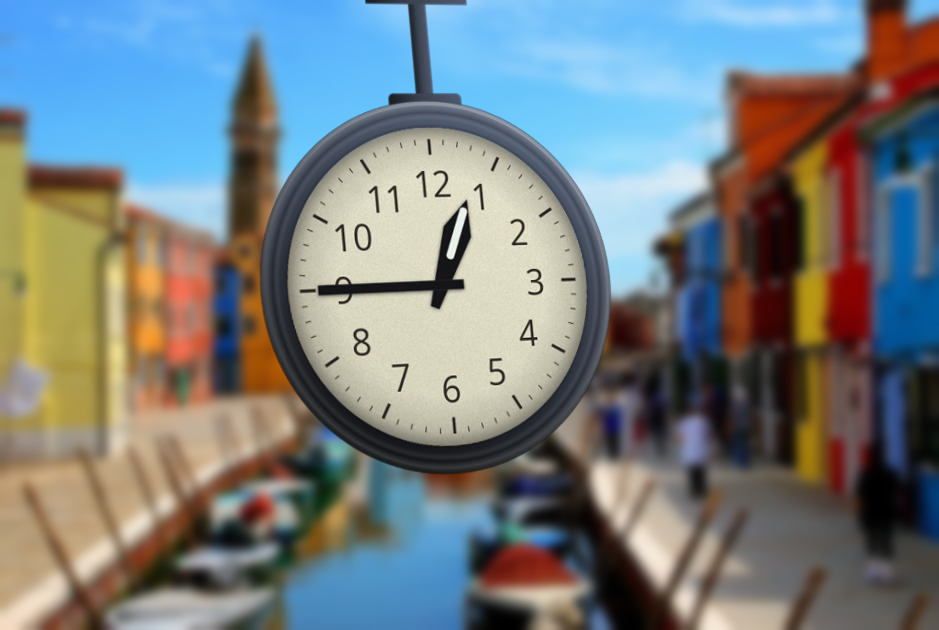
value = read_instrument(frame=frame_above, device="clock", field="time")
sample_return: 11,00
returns 12,45
